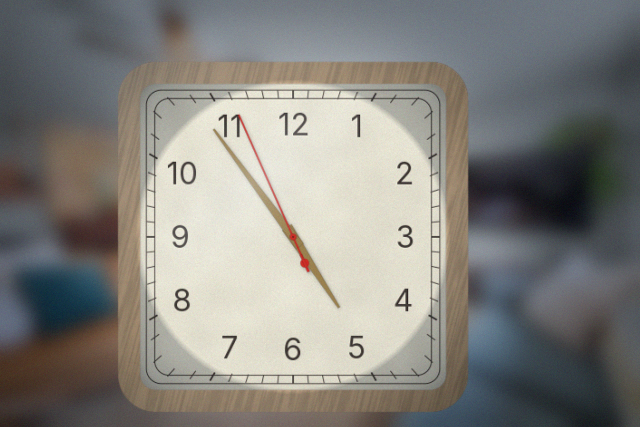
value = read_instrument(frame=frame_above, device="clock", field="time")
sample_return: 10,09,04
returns 4,53,56
